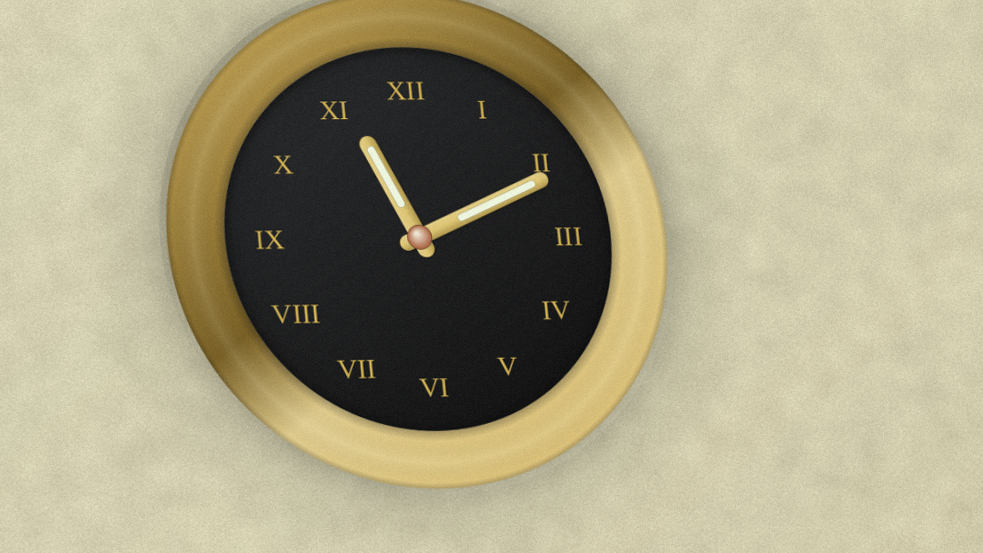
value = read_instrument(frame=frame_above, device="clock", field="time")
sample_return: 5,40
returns 11,11
